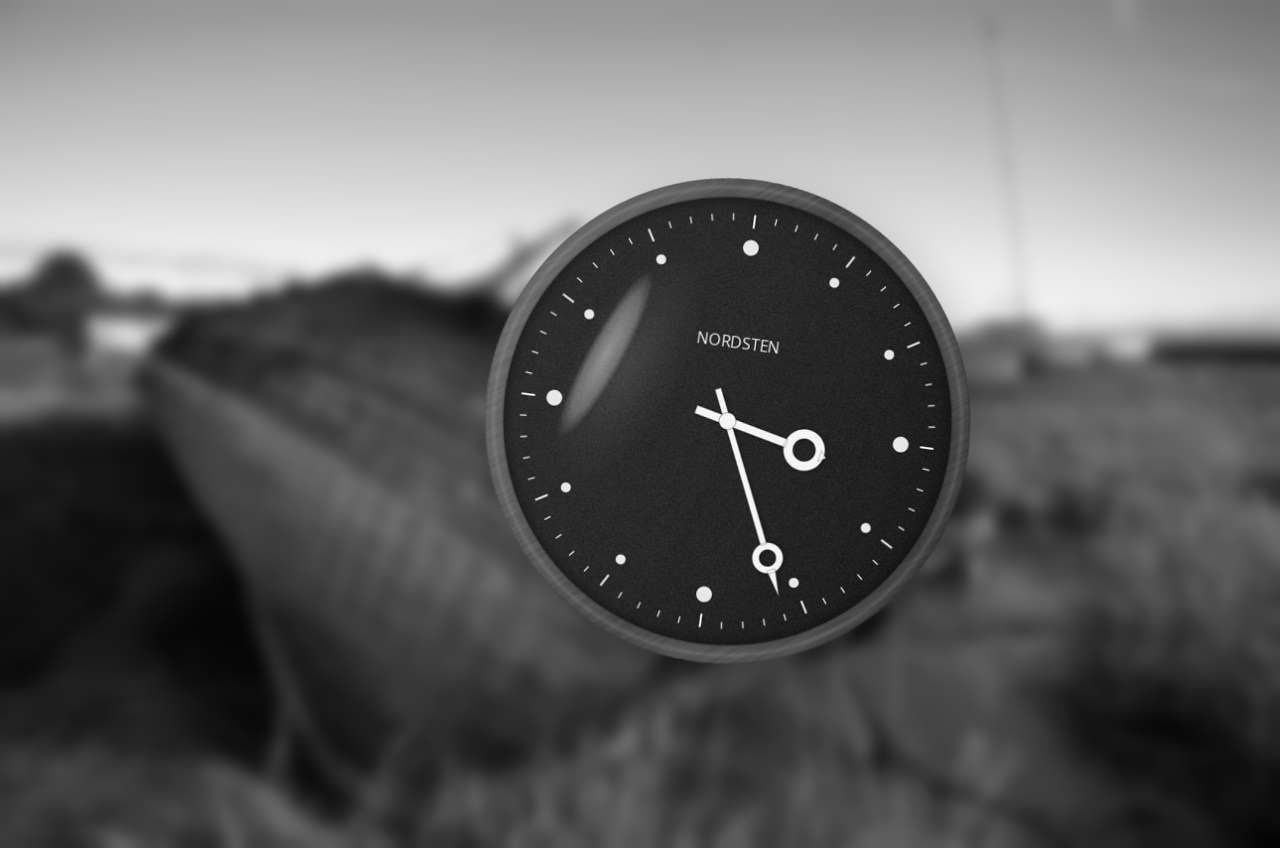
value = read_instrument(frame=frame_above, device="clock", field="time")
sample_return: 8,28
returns 3,26
